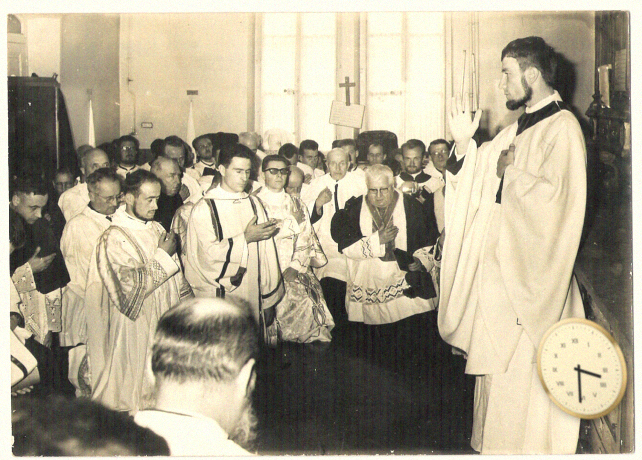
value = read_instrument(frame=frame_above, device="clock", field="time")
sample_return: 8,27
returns 3,31
